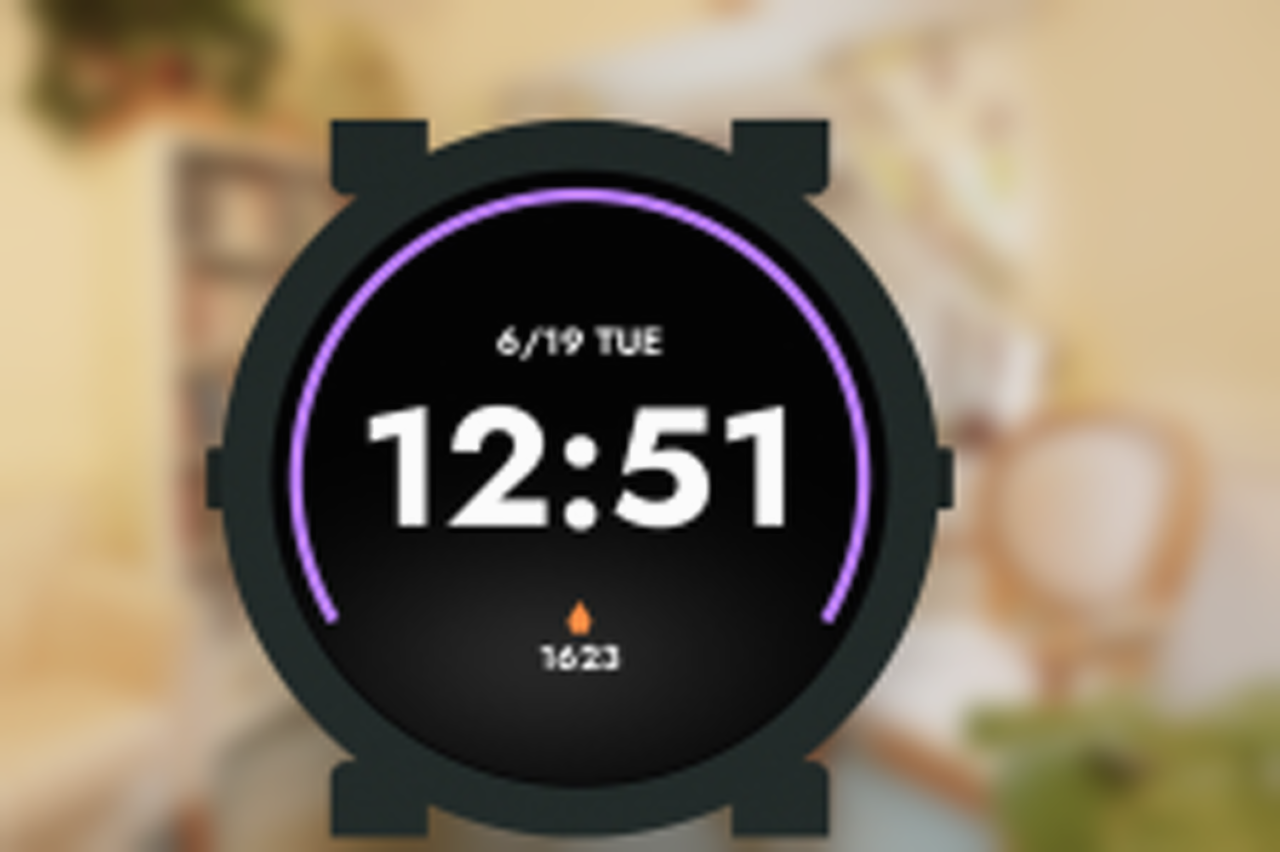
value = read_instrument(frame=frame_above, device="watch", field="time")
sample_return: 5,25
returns 12,51
